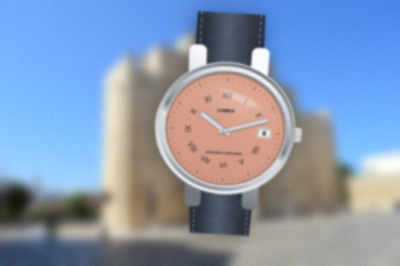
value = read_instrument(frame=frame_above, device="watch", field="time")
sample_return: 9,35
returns 10,12
